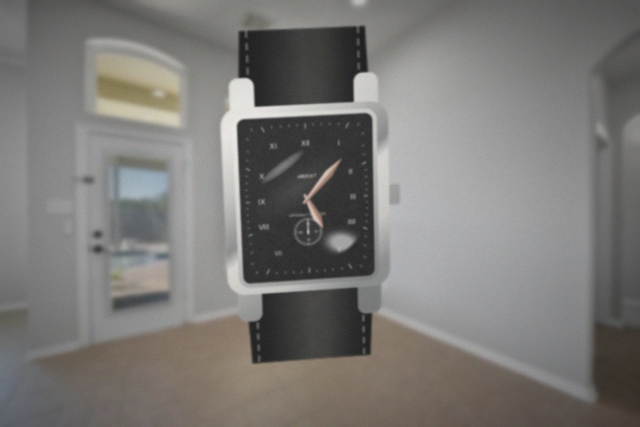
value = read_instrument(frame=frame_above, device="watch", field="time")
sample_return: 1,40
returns 5,07
